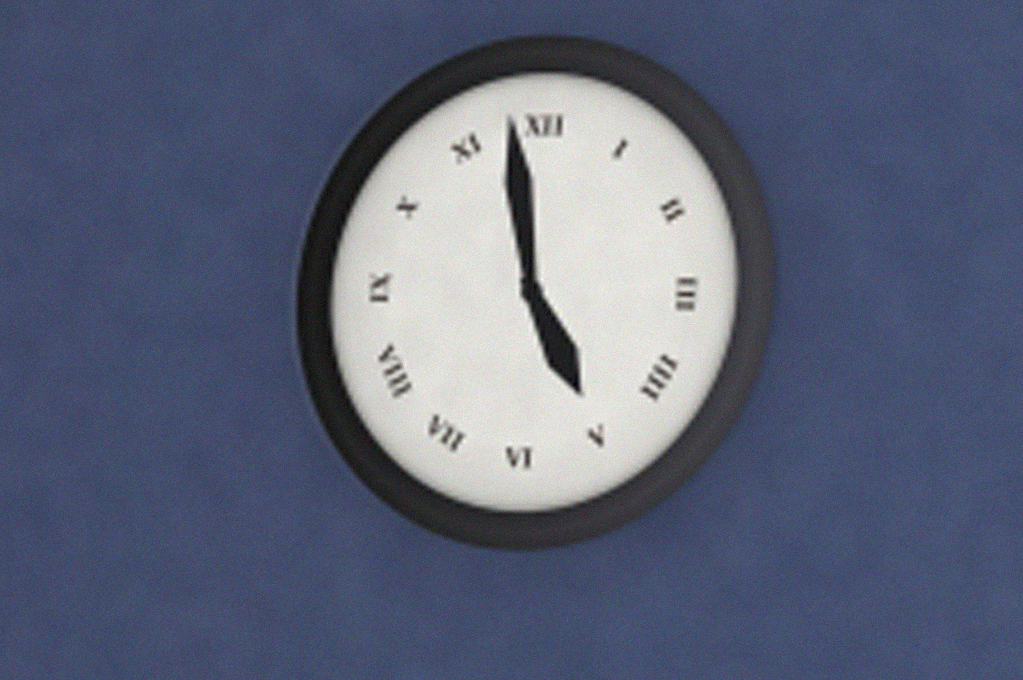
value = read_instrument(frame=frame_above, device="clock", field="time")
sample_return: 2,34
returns 4,58
